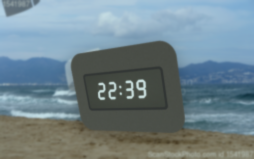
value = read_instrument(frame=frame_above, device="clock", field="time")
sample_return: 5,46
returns 22,39
